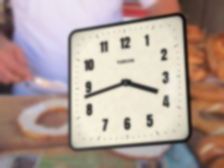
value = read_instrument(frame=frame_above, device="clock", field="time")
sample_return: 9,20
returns 3,43
